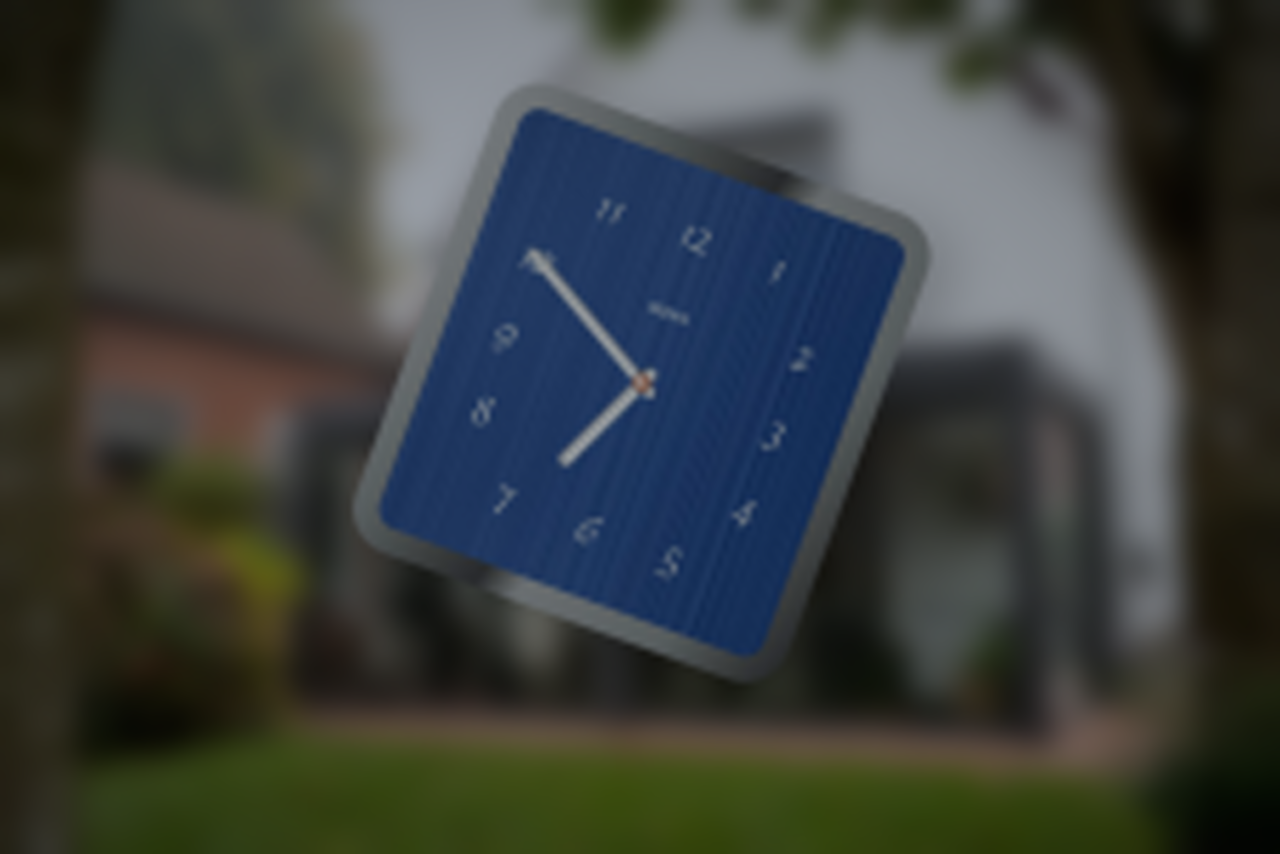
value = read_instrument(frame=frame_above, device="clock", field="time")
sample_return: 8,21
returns 6,50
